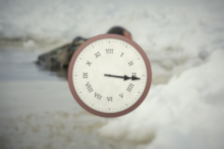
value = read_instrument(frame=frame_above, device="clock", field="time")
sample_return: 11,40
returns 3,16
